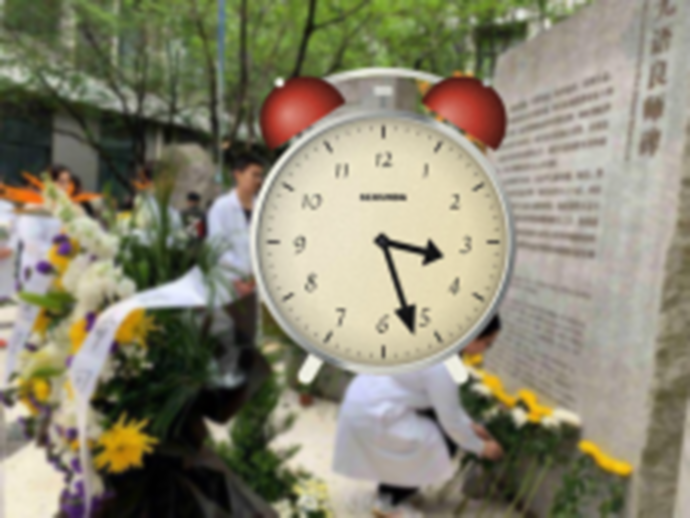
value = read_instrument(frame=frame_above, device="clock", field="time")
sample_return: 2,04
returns 3,27
